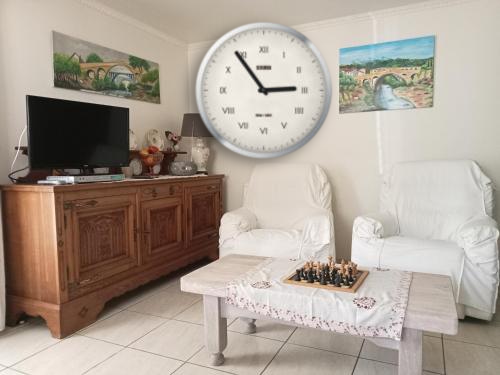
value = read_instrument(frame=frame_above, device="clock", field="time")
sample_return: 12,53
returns 2,54
